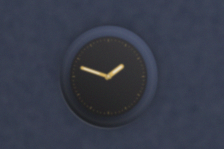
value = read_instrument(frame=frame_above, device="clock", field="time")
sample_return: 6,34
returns 1,48
